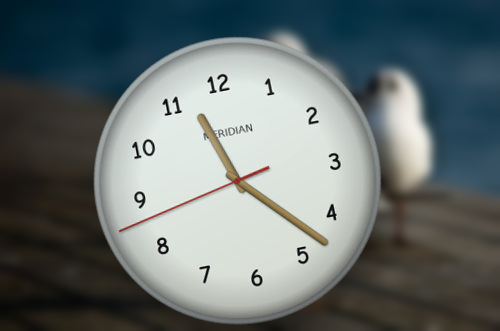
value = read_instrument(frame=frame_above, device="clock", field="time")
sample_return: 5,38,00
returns 11,22,43
